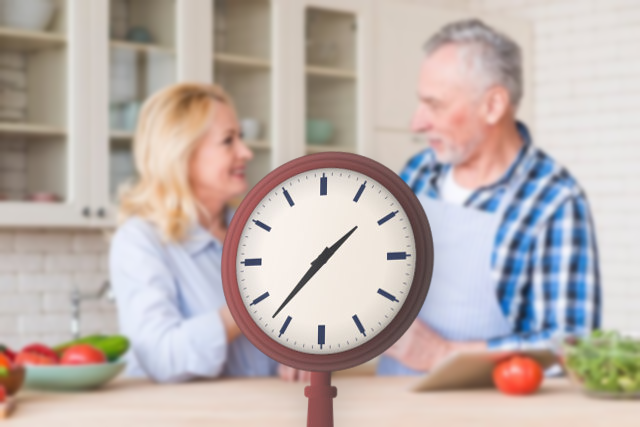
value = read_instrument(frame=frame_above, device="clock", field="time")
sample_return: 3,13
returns 1,37
